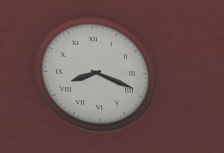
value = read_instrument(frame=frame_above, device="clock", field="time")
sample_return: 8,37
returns 8,19
